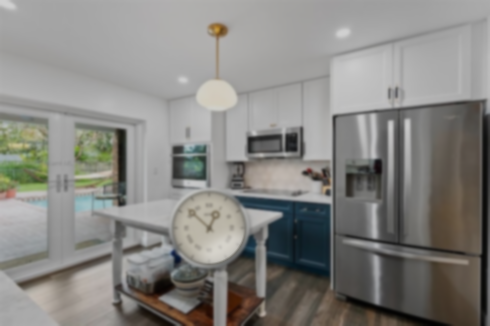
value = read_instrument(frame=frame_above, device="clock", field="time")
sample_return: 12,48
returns 12,52
